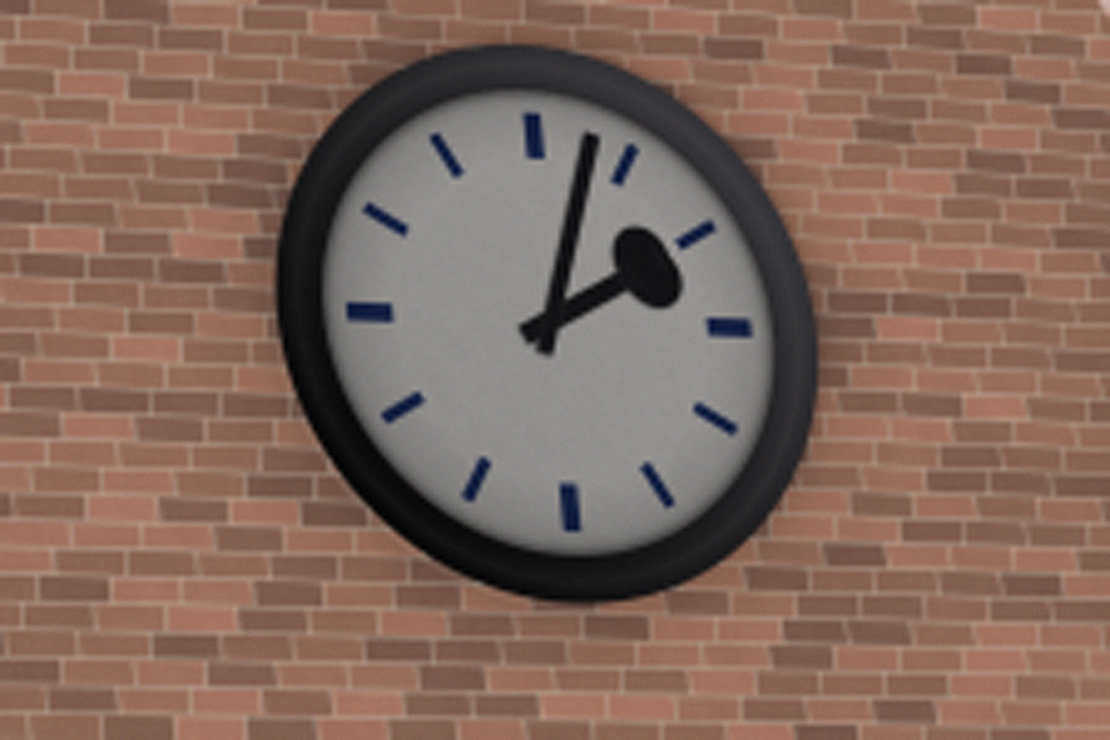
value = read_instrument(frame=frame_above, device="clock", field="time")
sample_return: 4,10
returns 2,03
